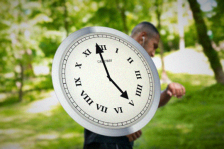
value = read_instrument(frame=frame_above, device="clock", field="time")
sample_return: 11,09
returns 4,59
